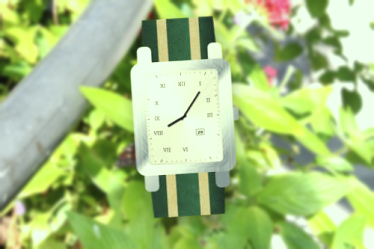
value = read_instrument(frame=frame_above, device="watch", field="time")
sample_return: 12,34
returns 8,06
